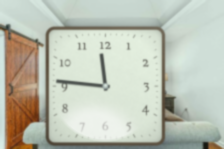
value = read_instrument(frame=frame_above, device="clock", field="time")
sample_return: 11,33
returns 11,46
